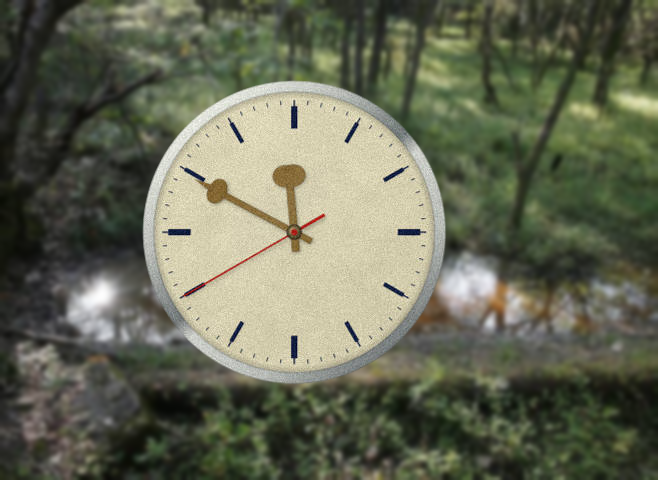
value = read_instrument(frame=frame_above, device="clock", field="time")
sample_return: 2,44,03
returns 11,49,40
